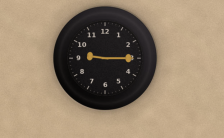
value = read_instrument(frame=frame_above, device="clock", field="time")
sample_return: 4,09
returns 9,15
